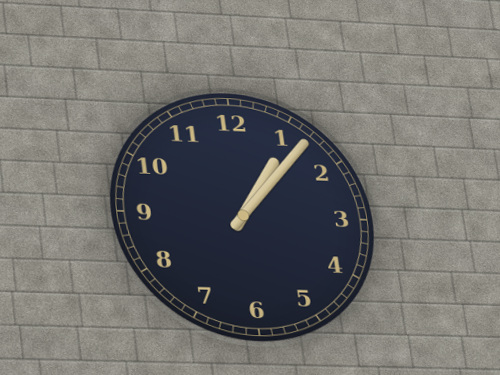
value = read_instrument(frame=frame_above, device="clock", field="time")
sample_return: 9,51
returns 1,07
